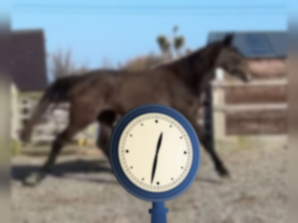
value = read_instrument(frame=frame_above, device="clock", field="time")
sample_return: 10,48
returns 12,32
